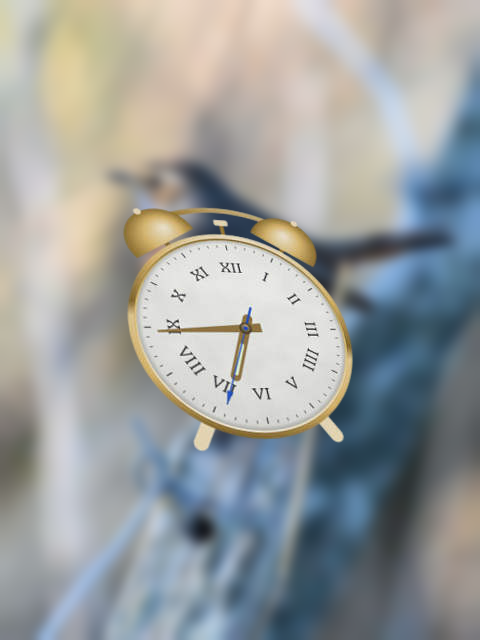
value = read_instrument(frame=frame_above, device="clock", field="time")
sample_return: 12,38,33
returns 6,44,34
